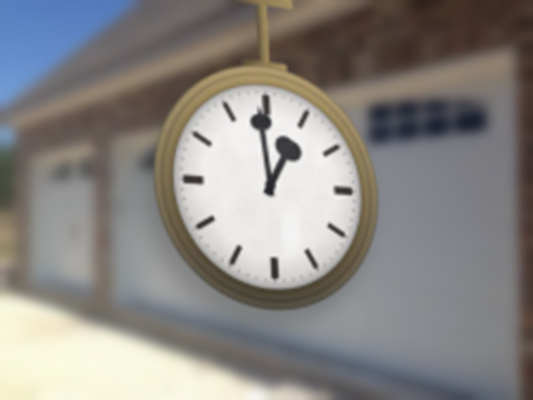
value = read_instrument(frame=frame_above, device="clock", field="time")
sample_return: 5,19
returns 12,59
